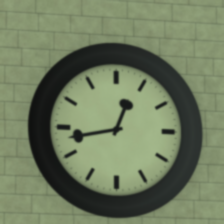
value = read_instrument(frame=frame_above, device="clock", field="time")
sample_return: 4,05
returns 12,43
